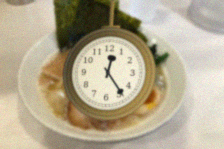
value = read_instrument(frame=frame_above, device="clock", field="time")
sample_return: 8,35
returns 12,24
